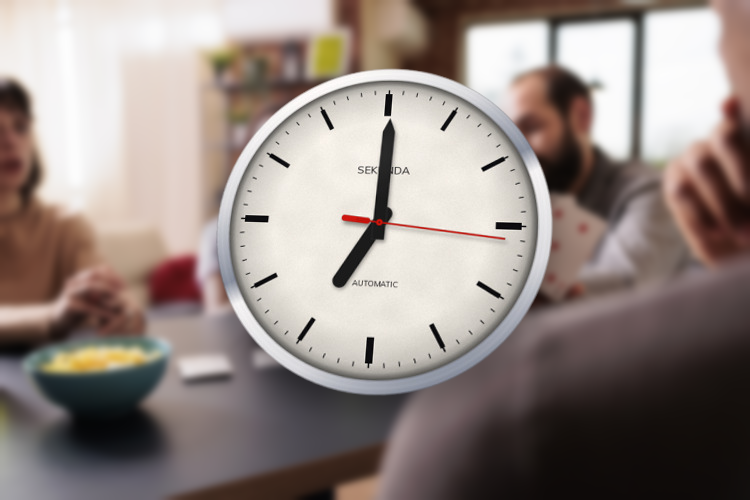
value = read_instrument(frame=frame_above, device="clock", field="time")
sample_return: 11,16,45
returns 7,00,16
